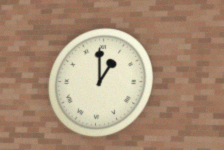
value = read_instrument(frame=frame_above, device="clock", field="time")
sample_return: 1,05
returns 12,59
